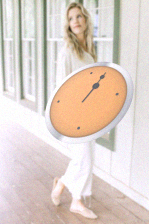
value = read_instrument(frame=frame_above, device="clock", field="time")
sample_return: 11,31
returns 1,05
